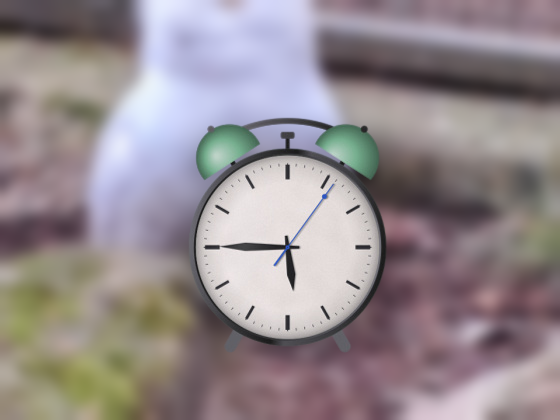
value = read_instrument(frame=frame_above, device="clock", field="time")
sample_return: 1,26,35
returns 5,45,06
